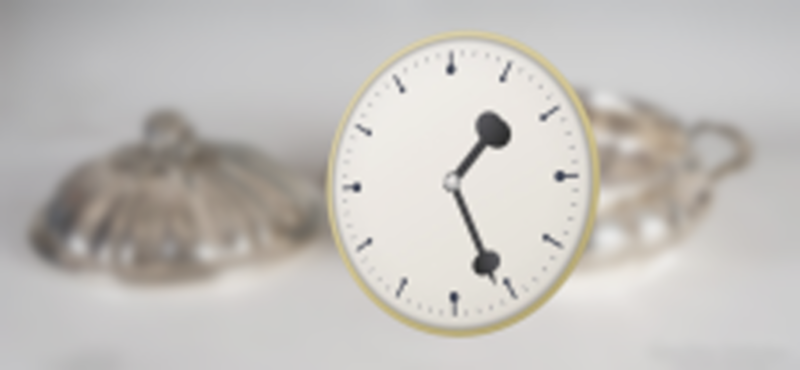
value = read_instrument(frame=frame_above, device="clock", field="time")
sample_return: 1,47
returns 1,26
